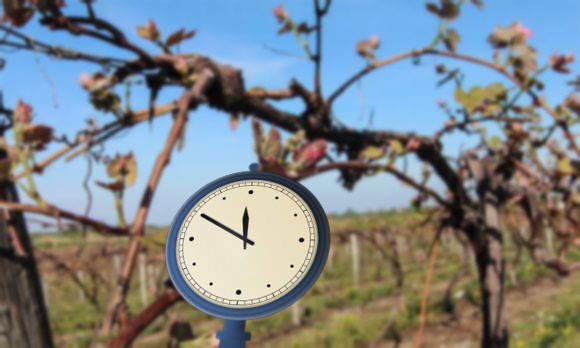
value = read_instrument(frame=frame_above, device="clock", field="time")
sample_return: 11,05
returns 11,50
